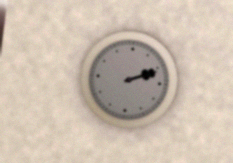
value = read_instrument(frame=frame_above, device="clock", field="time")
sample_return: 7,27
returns 2,11
